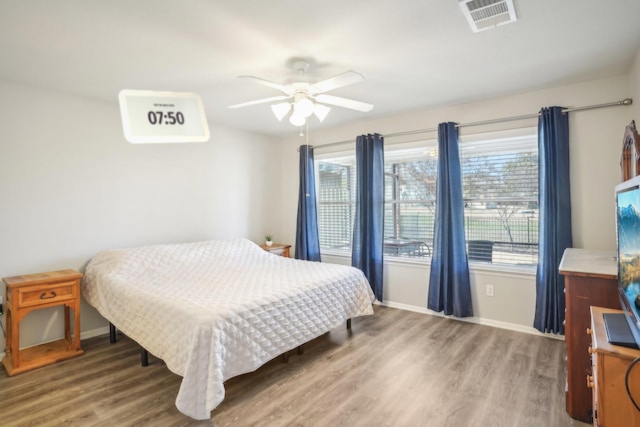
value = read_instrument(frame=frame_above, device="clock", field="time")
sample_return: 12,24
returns 7,50
